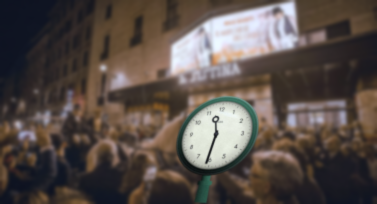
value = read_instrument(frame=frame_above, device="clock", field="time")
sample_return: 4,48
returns 11,31
